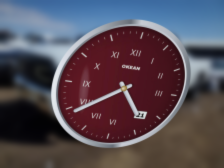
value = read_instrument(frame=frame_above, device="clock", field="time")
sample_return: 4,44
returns 4,39
